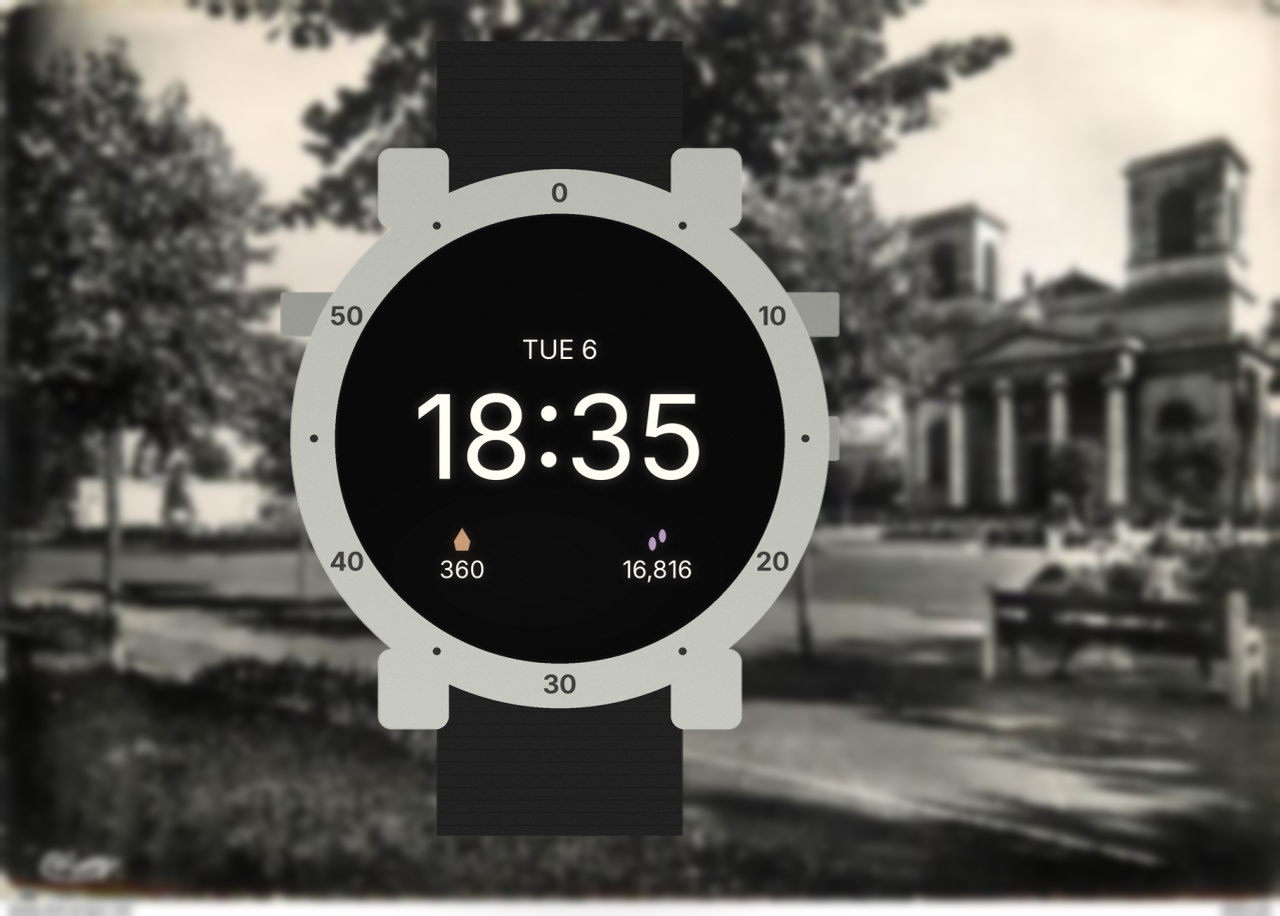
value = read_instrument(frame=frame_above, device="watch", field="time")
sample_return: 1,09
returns 18,35
